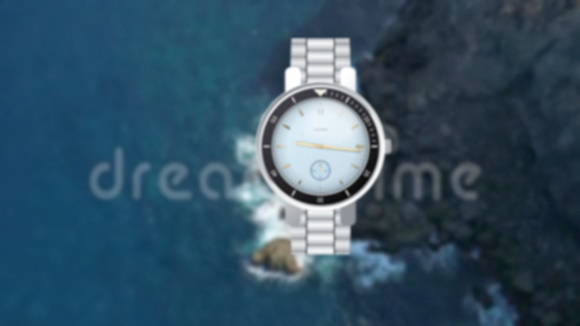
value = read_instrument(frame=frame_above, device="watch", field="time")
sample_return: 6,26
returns 9,16
